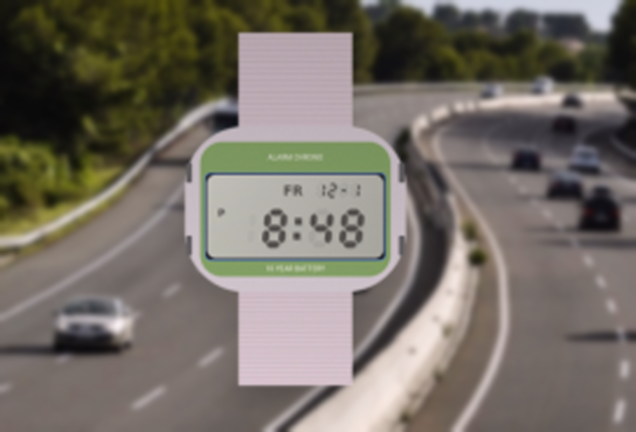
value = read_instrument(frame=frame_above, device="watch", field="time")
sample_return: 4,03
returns 8,48
